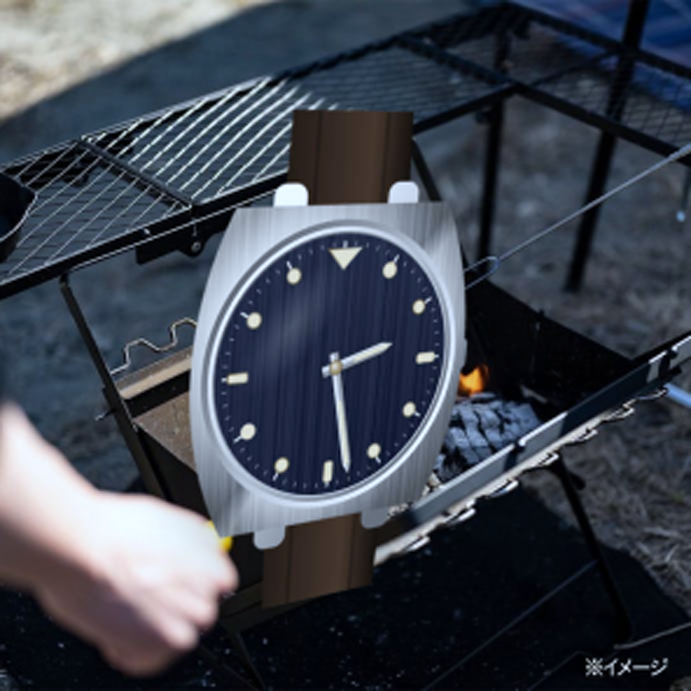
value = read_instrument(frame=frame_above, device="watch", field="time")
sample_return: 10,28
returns 2,28
